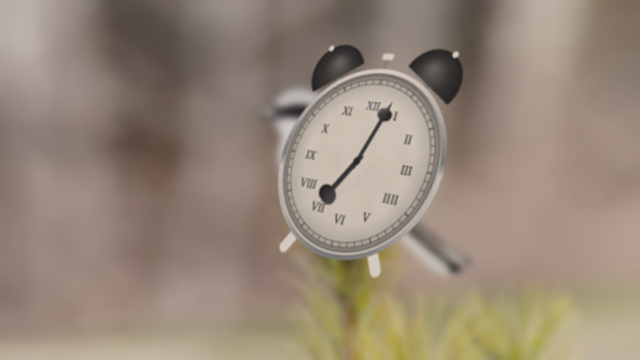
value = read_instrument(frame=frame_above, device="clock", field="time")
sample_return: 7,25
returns 7,03
